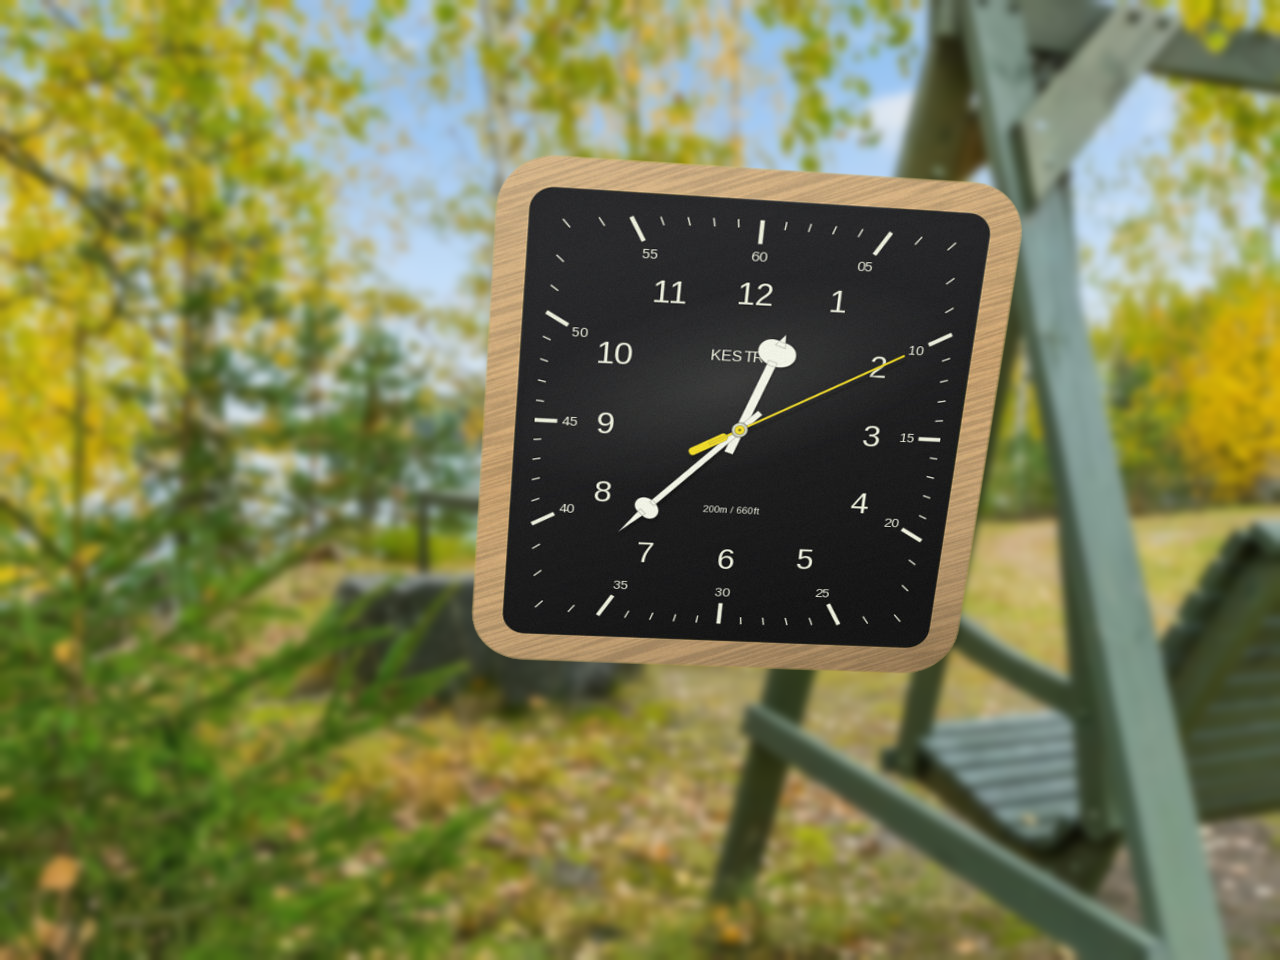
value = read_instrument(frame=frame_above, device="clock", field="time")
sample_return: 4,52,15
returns 12,37,10
